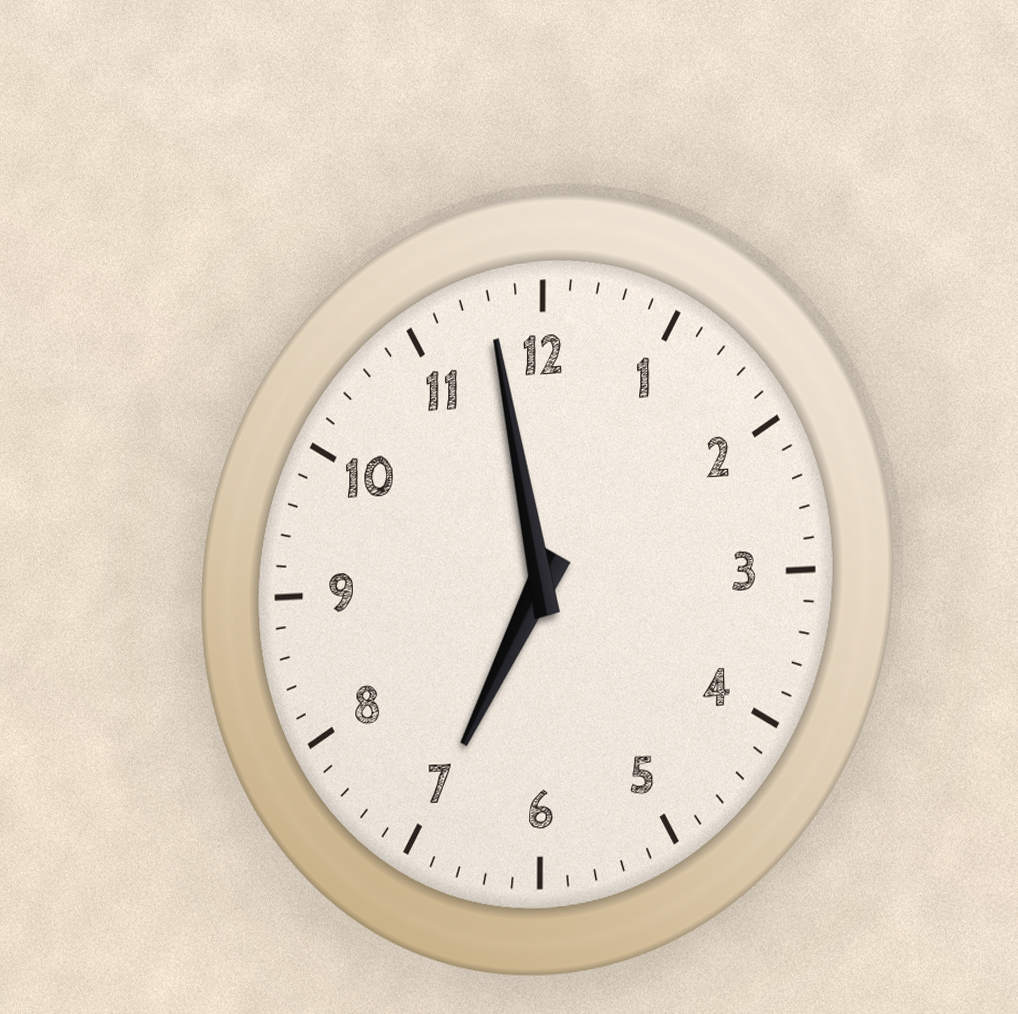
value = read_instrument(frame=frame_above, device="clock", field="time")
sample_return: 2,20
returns 6,58
